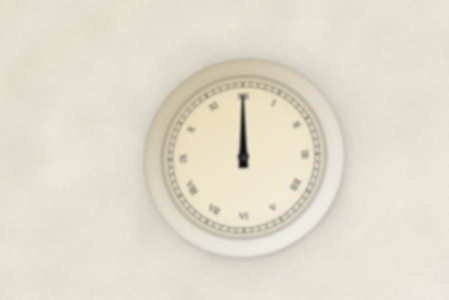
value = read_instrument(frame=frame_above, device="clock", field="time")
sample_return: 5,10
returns 12,00
